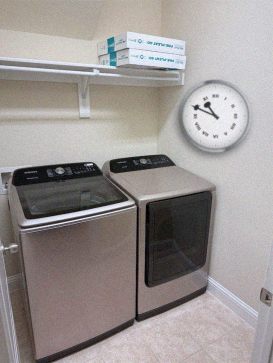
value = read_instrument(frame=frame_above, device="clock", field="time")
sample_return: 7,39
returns 10,49
